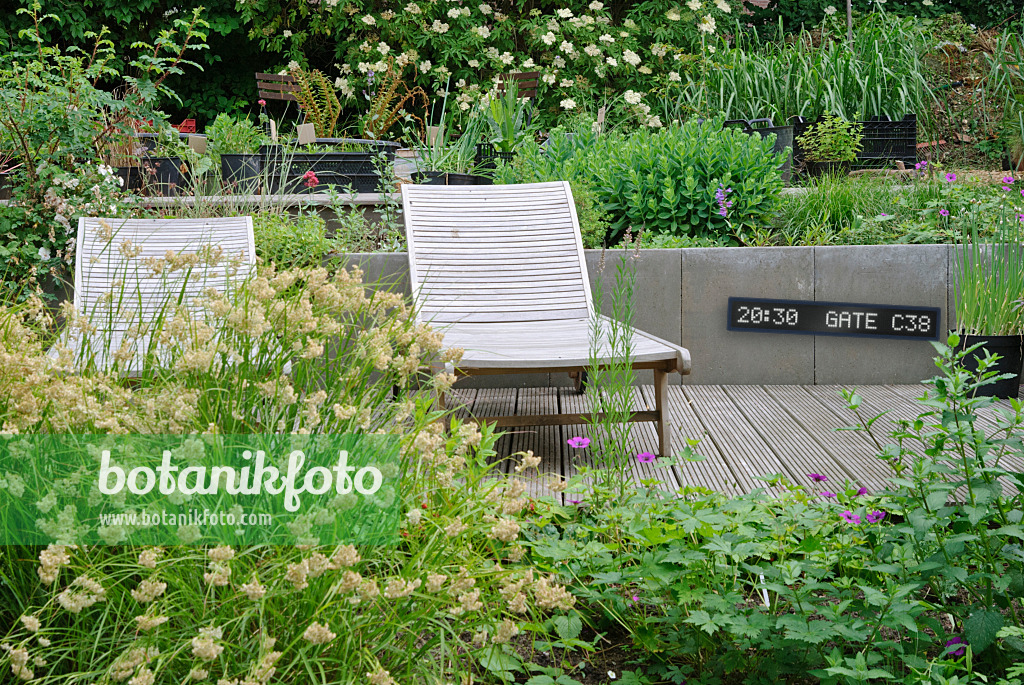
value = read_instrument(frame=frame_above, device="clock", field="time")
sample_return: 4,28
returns 20,30
